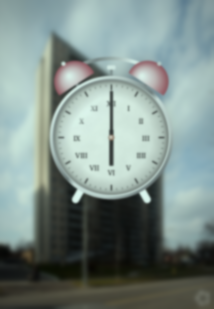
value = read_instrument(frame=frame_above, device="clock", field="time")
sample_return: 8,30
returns 6,00
